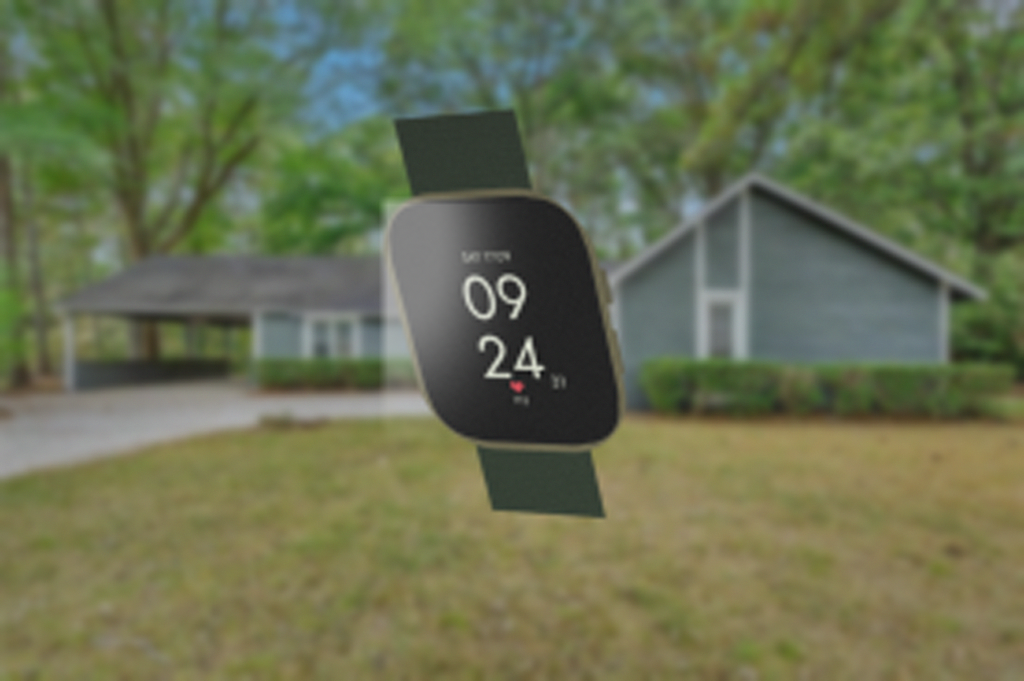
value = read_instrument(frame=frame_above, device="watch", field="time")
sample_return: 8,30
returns 9,24
